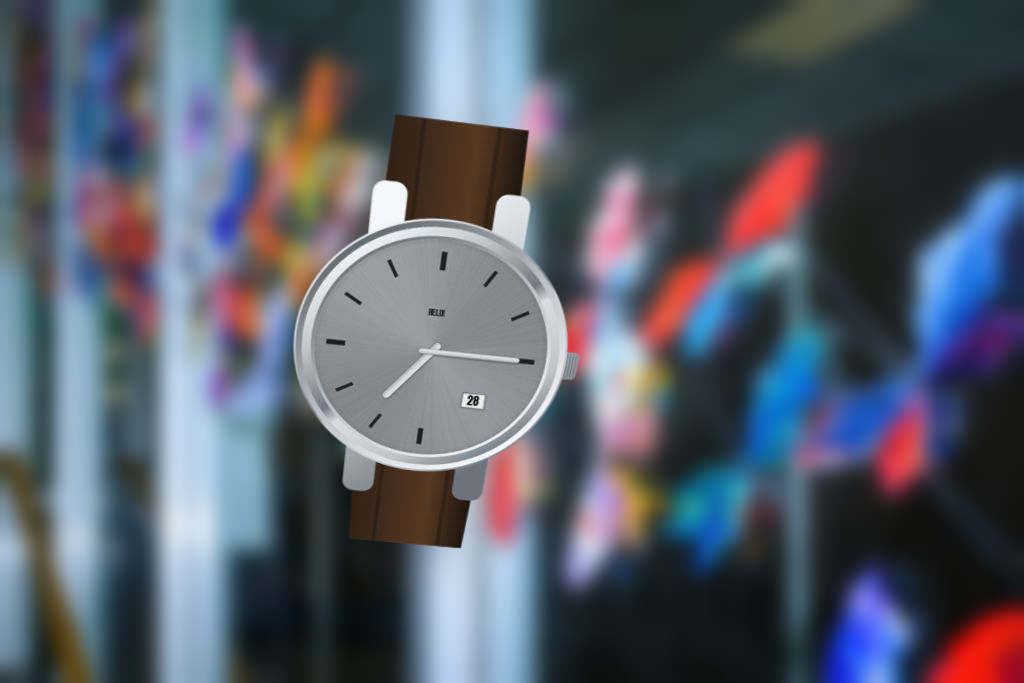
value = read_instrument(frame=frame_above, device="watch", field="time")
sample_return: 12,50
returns 7,15
